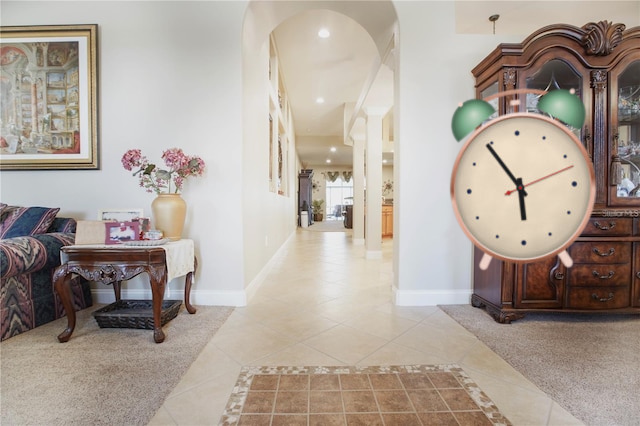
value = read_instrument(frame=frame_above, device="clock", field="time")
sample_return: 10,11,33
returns 5,54,12
